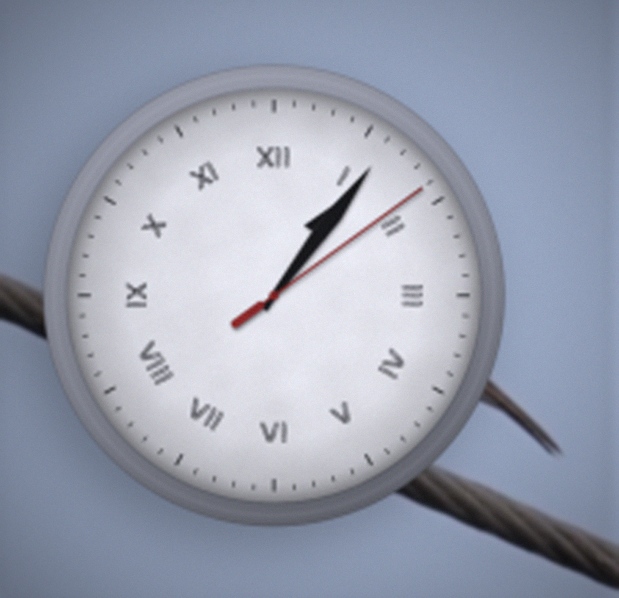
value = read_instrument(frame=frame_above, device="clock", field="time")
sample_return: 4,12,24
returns 1,06,09
